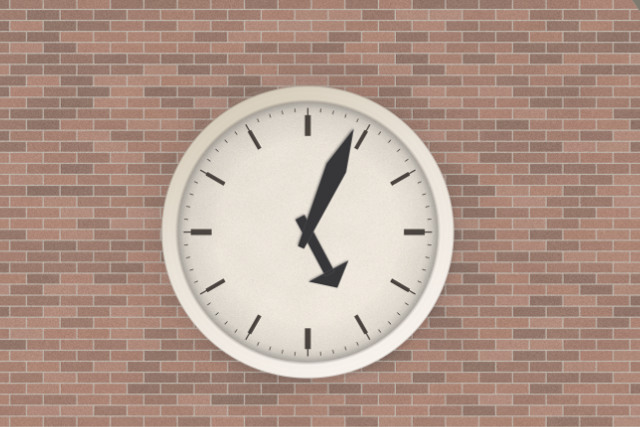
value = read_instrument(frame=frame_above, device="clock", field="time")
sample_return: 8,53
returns 5,04
